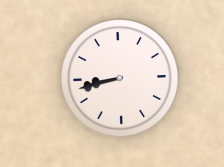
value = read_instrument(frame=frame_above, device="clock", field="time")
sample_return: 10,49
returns 8,43
